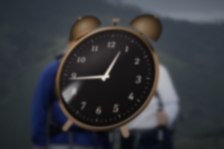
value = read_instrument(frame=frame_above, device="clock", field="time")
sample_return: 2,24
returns 12,44
